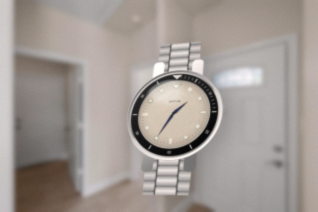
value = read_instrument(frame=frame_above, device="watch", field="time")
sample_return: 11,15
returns 1,35
